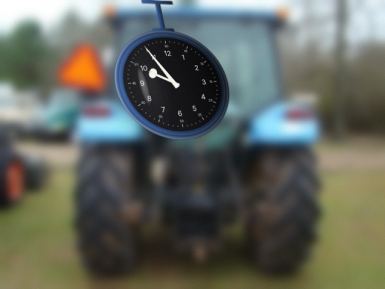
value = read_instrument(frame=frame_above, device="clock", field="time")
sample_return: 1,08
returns 9,55
